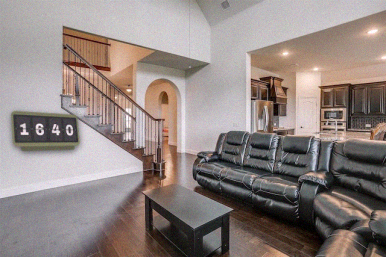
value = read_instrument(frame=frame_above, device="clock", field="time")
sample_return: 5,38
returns 16,40
